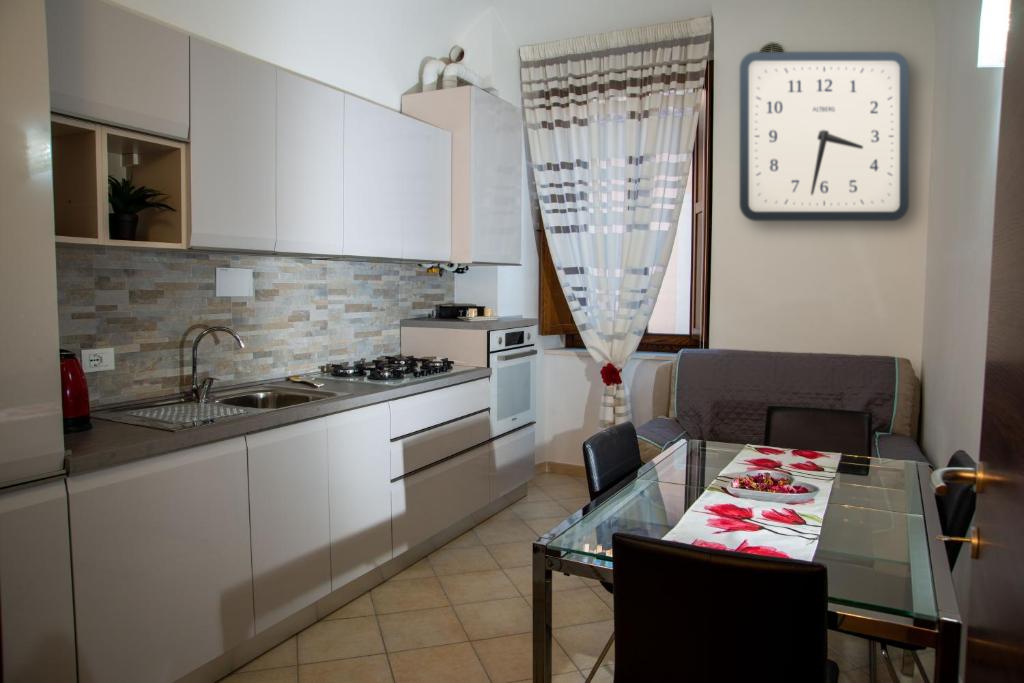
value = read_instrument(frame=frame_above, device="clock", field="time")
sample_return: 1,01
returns 3,32
